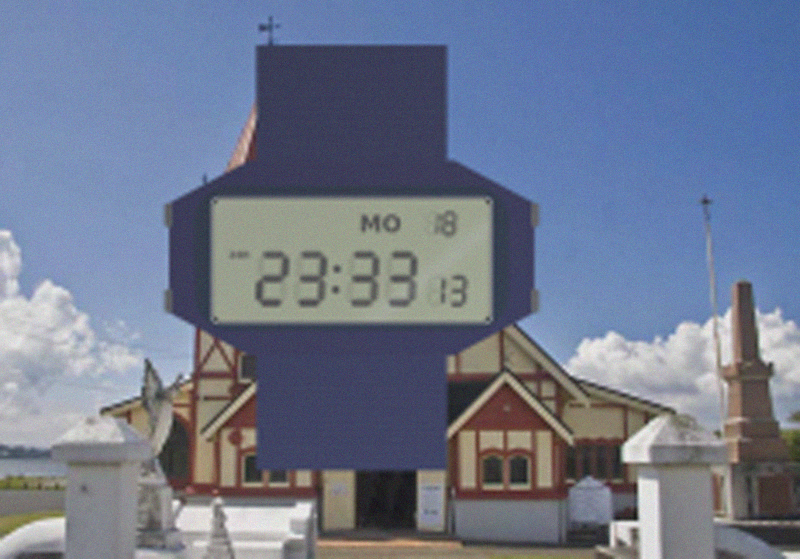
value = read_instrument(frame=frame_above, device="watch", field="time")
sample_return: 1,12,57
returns 23,33,13
